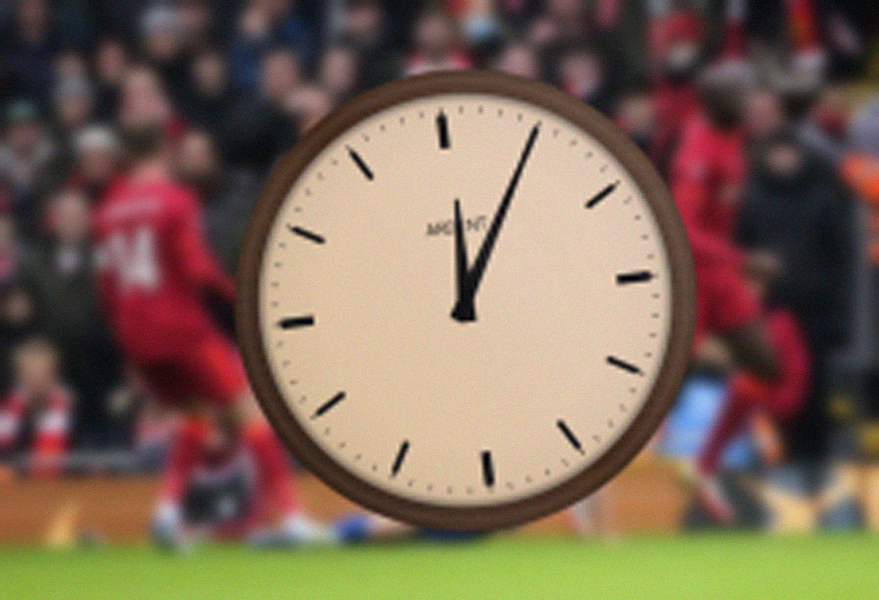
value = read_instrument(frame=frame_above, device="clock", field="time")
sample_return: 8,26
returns 12,05
